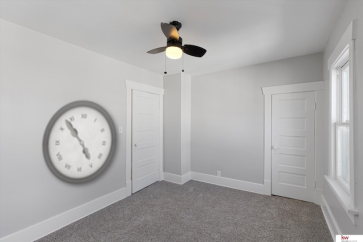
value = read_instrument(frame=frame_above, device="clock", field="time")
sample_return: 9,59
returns 4,53
